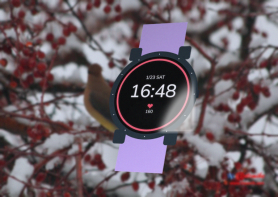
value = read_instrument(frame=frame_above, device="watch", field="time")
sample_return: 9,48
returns 16,48
